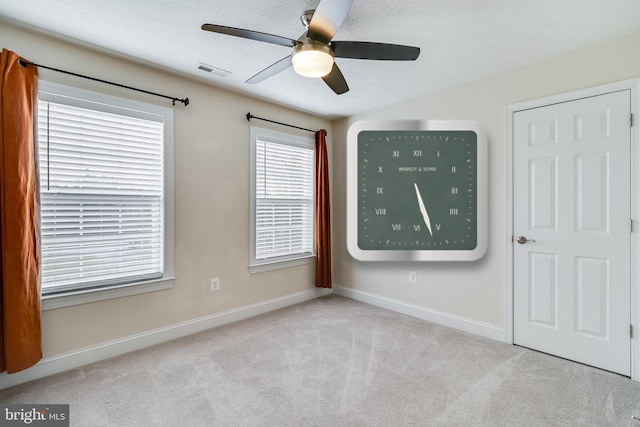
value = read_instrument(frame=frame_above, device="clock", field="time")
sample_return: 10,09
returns 5,27
